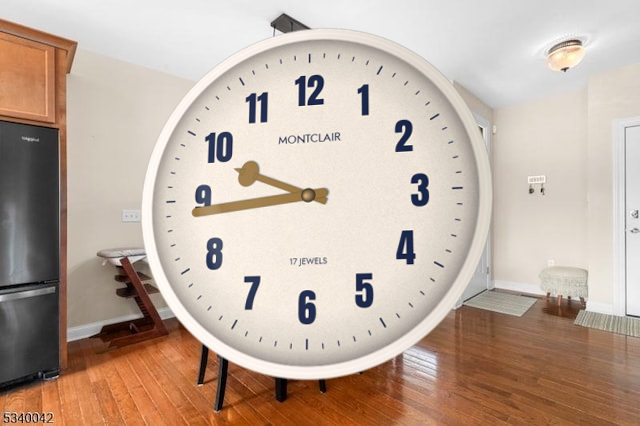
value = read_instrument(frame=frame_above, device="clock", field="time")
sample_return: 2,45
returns 9,44
